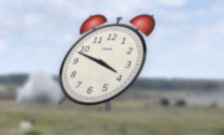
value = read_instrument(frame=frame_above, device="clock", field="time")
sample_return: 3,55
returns 3,48
